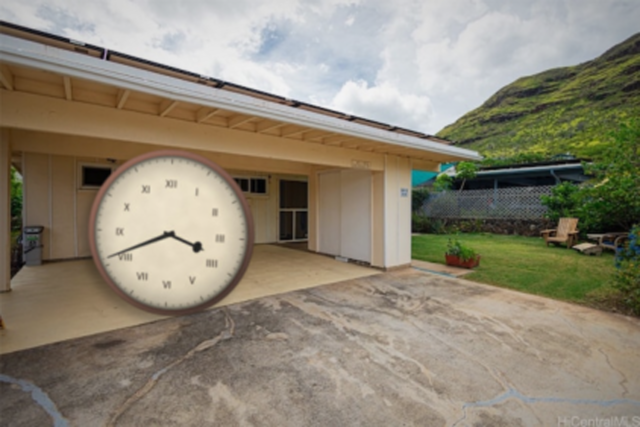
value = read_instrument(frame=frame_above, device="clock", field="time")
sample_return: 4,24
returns 3,41
